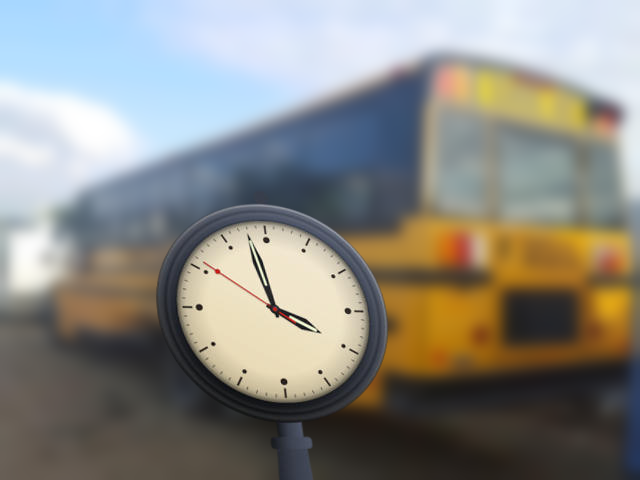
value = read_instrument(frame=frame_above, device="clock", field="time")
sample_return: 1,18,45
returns 3,57,51
